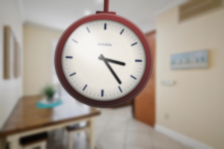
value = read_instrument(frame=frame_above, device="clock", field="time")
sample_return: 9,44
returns 3,24
